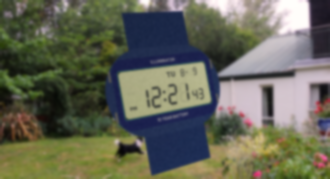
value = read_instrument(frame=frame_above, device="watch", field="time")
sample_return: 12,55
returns 12,21
